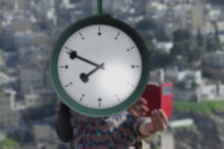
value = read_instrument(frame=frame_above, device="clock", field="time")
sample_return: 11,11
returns 7,49
